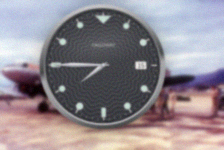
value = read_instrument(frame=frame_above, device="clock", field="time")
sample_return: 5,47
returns 7,45
